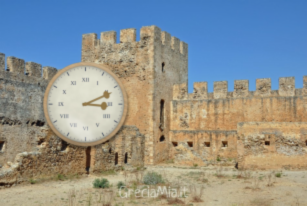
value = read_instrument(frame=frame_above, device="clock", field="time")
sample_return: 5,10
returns 3,11
